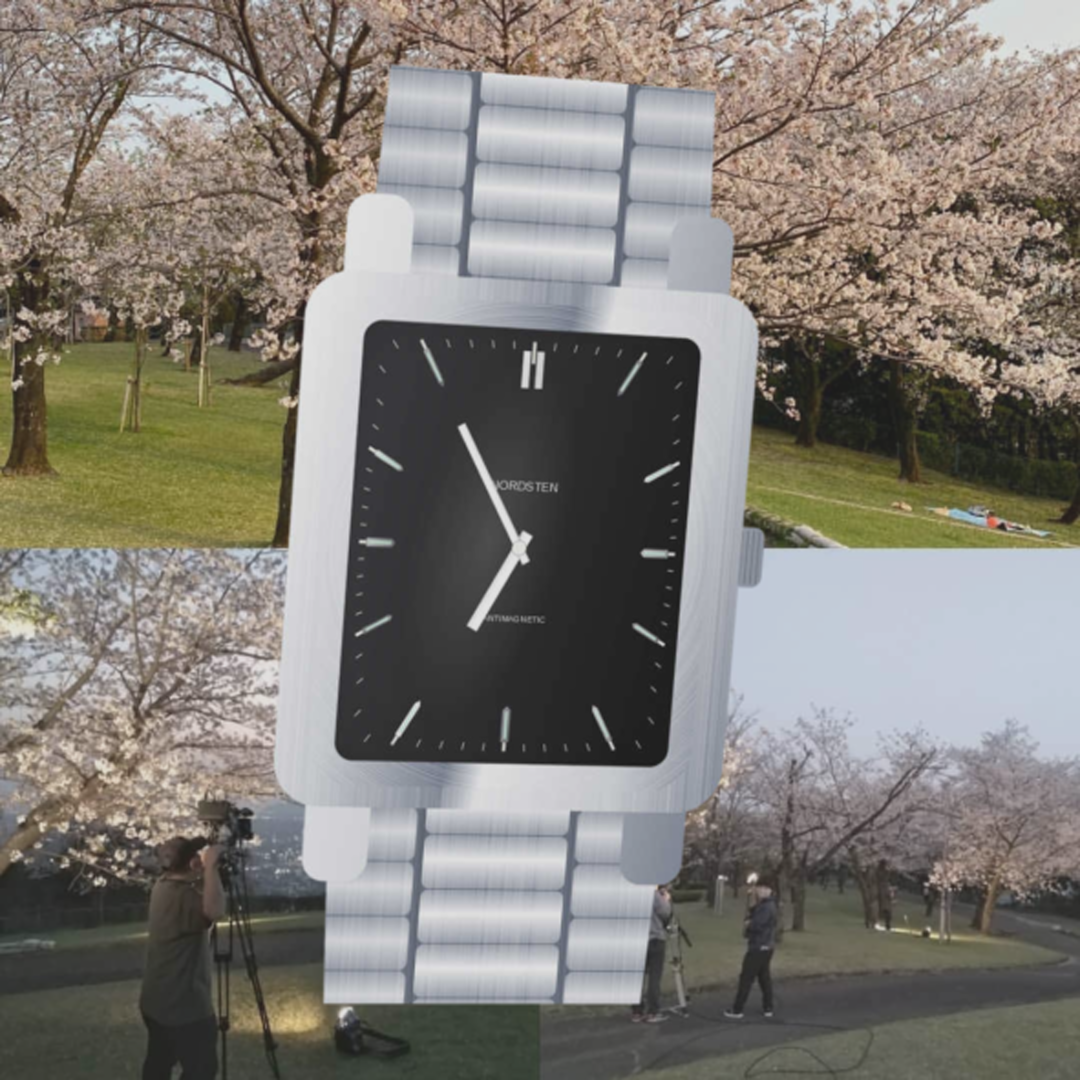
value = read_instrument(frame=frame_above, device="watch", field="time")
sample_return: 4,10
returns 6,55
